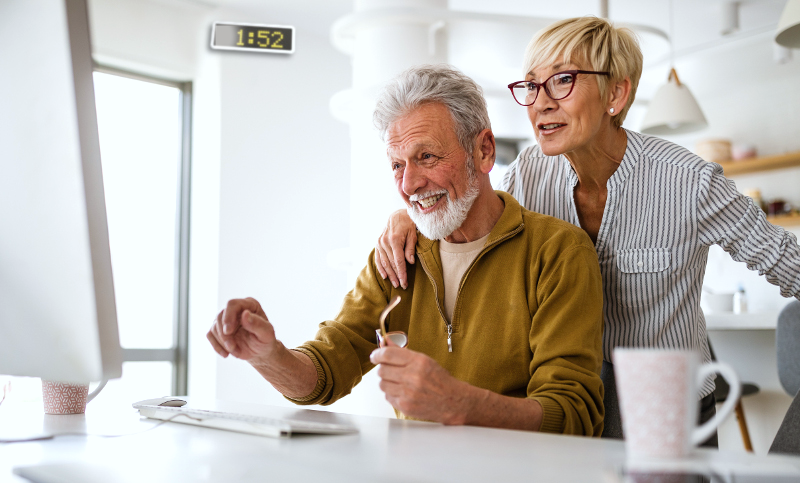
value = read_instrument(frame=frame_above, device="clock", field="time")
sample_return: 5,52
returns 1,52
